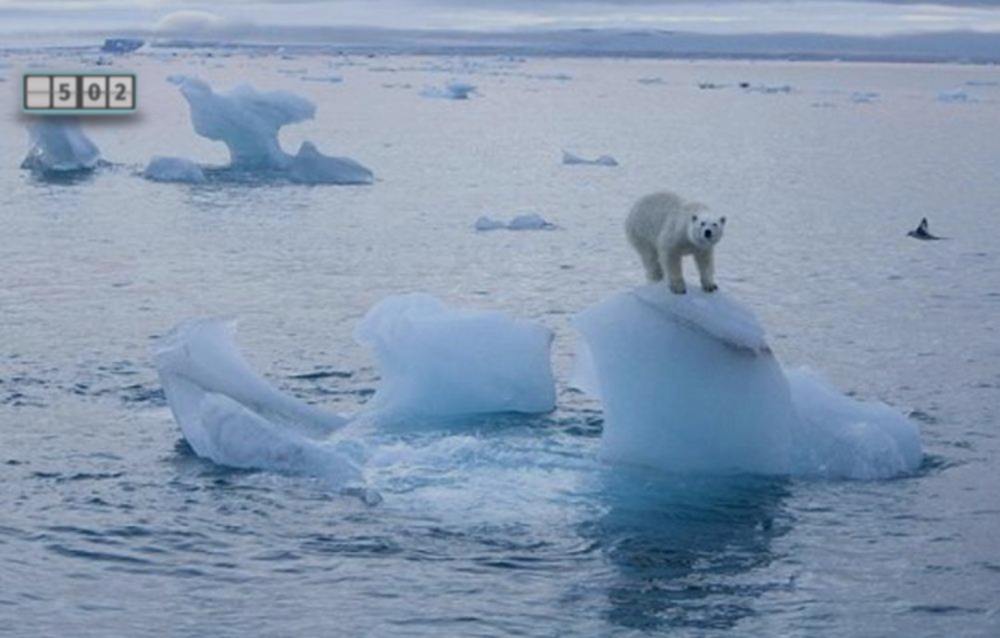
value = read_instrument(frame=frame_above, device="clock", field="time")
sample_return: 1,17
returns 5,02
